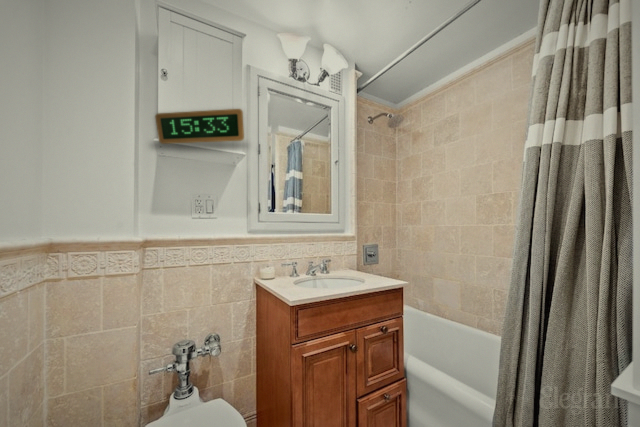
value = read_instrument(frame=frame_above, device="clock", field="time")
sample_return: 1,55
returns 15,33
